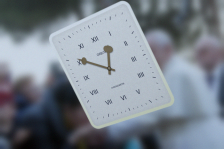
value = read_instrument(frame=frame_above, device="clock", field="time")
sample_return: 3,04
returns 12,51
